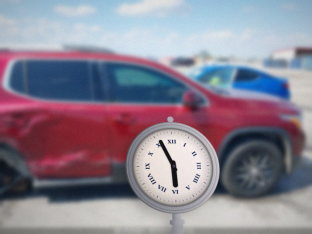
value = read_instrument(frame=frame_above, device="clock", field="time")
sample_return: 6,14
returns 5,56
